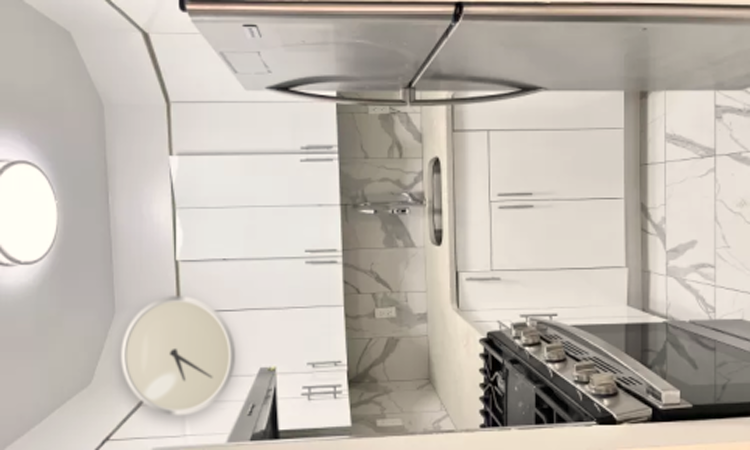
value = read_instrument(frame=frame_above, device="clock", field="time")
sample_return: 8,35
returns 5,20
